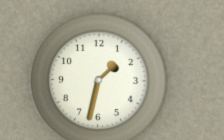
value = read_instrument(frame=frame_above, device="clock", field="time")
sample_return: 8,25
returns 1,32
